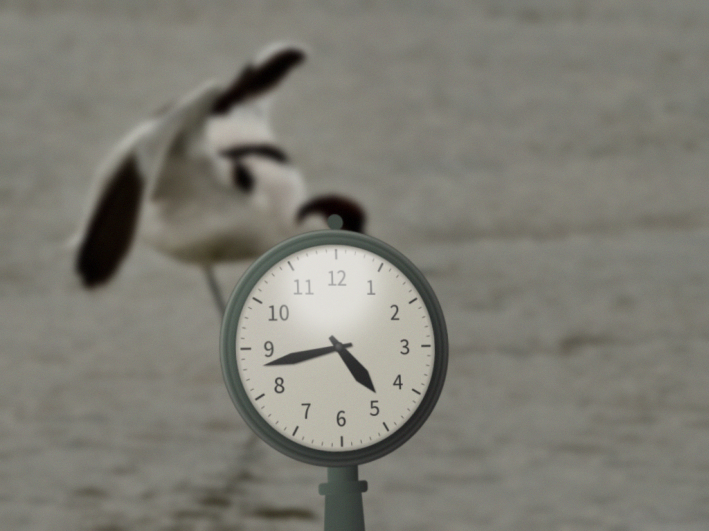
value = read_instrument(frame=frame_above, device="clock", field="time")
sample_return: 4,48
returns 4,43
